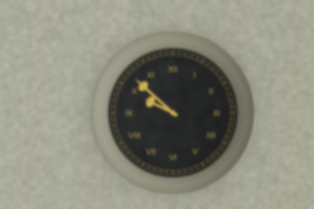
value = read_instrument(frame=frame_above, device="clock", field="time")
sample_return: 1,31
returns 9,52
